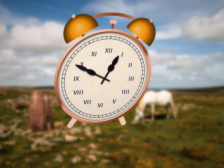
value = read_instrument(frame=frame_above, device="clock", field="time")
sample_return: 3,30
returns 12,49
